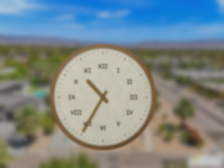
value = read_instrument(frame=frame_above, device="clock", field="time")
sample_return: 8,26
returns 10,35
